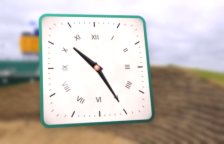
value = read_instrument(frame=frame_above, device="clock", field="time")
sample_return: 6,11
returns 10,25
